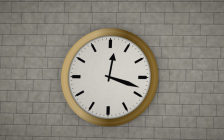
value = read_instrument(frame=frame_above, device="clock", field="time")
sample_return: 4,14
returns 12,18
